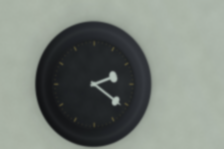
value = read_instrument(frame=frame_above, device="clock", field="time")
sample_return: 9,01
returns 2,21
